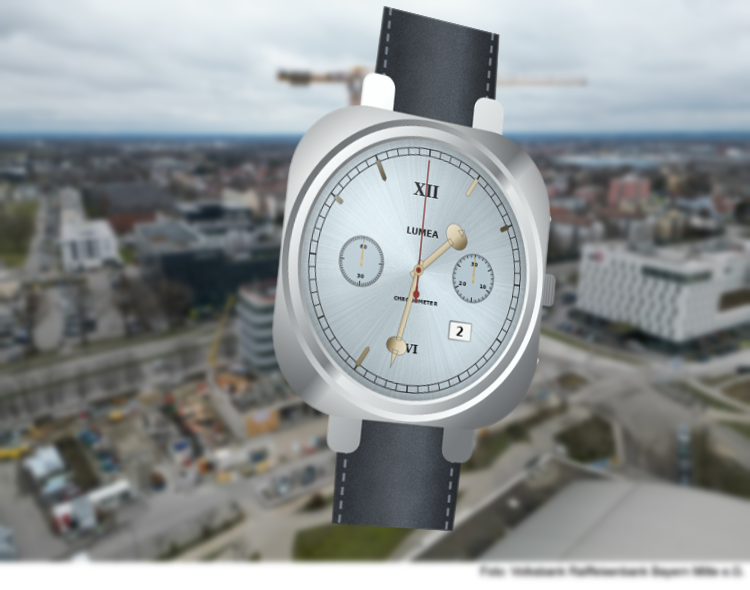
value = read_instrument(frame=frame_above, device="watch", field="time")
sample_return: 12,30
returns 1,32
